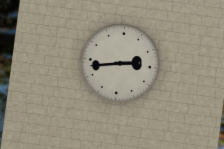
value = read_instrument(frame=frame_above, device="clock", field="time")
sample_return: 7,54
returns 2,43
